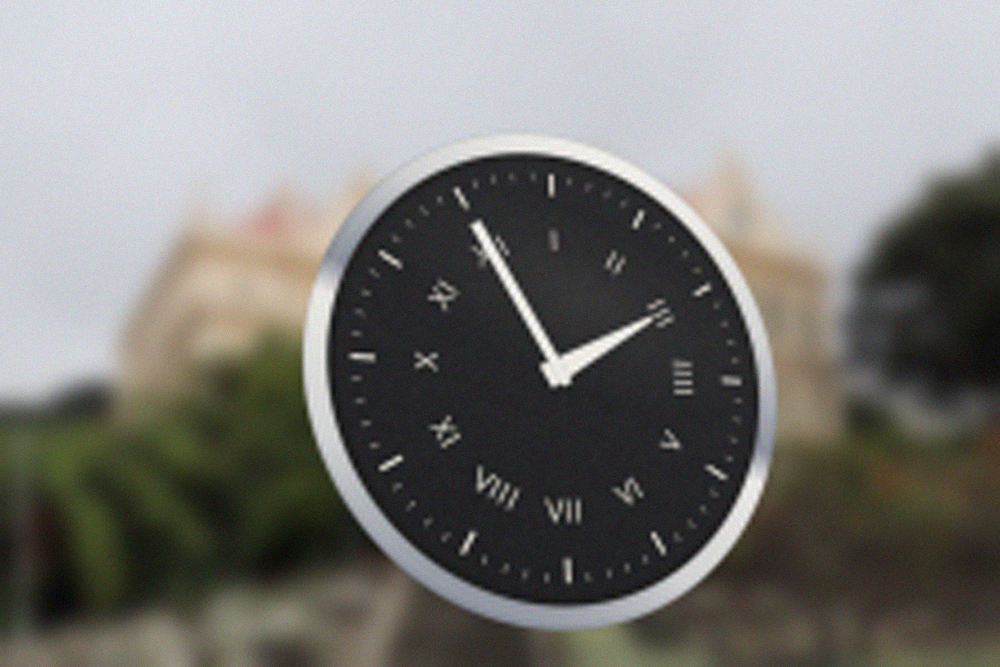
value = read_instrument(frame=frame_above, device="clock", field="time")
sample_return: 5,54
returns 3,00
